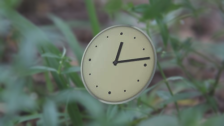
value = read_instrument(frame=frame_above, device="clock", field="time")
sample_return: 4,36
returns 12,13
